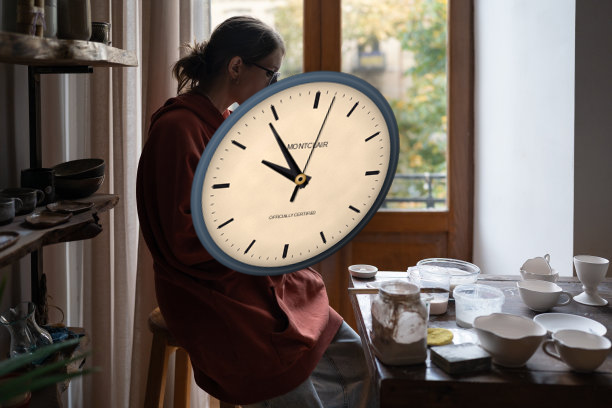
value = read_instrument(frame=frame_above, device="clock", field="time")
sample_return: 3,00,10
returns 9,54,02
